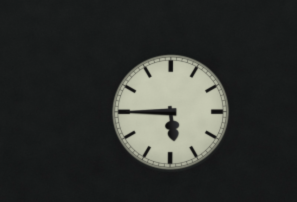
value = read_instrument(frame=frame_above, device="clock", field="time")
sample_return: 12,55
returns 5,45
